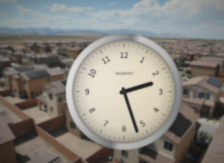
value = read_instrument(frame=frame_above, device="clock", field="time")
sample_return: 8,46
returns 2,27
